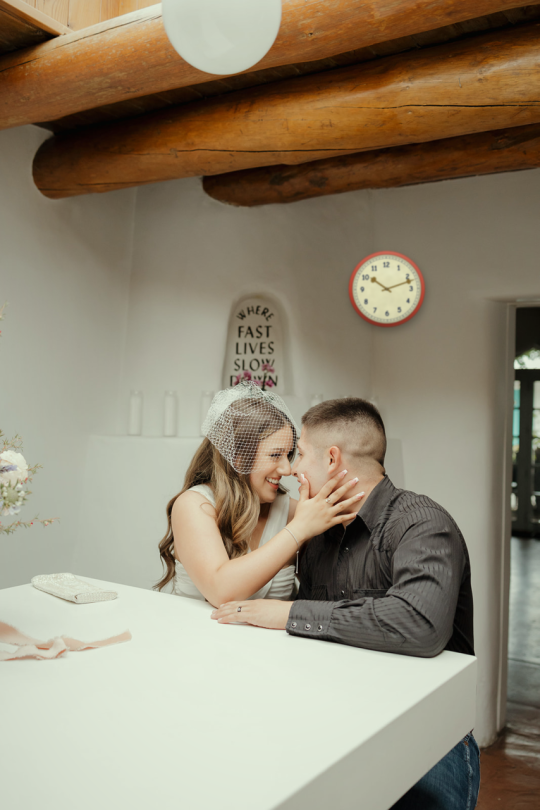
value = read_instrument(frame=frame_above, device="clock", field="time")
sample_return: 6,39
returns 10,12
